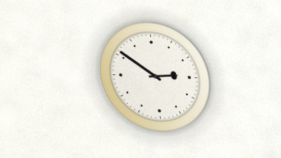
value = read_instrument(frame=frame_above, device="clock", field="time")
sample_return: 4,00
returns 2,51
